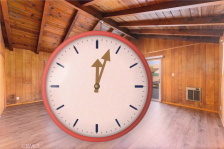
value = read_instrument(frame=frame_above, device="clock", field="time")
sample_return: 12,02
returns 12,03
